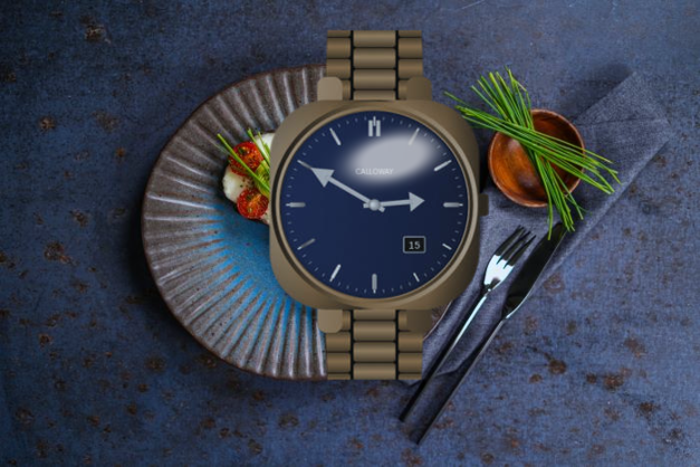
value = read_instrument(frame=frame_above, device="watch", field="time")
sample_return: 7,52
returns 2,50
